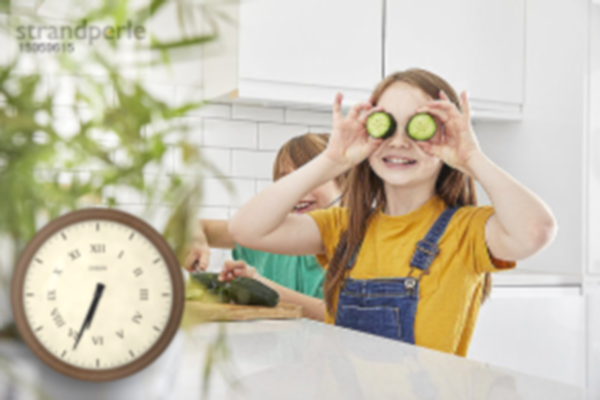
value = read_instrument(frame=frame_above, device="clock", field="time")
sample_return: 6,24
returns 6,34
